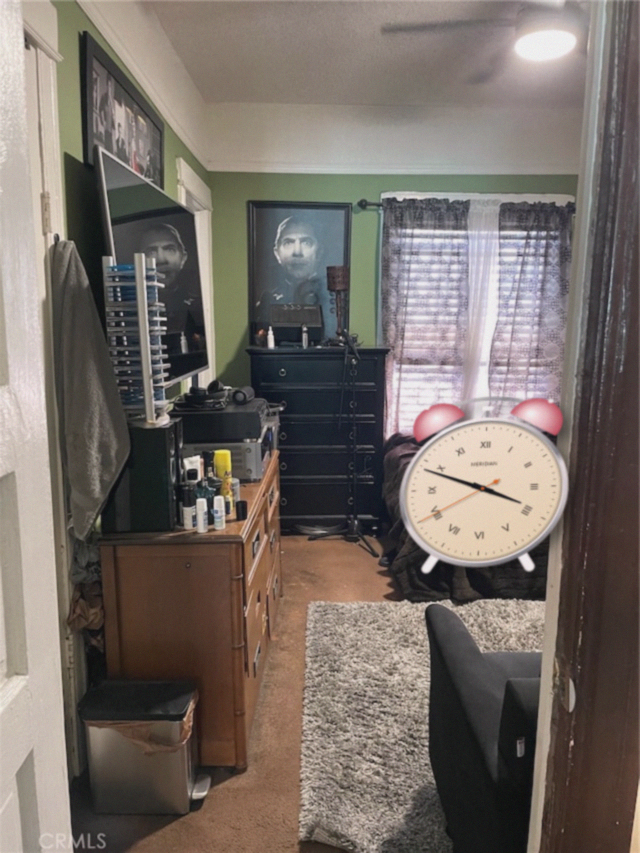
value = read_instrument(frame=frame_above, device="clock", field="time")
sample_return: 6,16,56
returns 3,48,40
